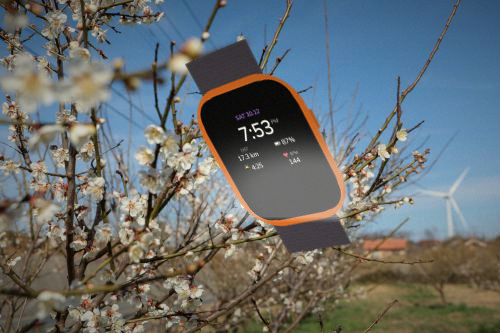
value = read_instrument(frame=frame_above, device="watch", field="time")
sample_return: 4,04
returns 7,53
